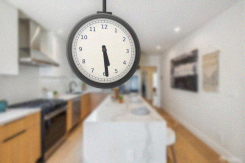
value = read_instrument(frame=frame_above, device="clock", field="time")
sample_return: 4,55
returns 5,29
